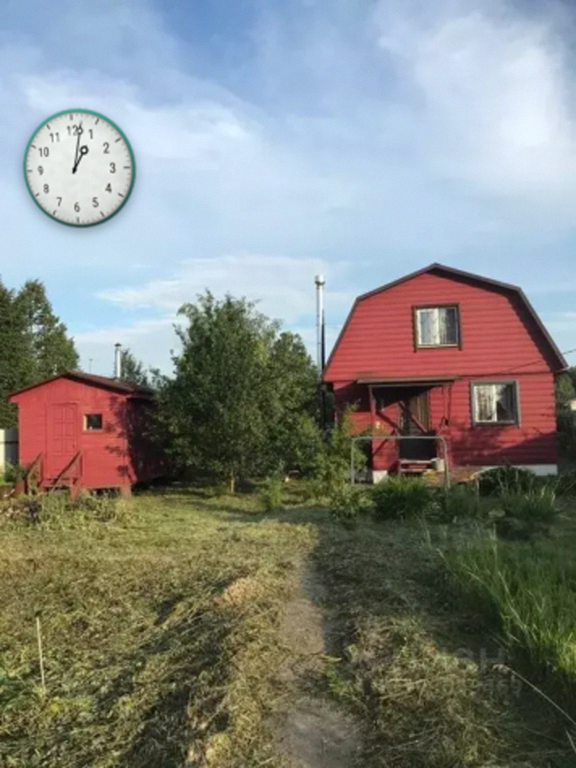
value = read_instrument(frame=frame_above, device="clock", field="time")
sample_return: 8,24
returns 1,02
